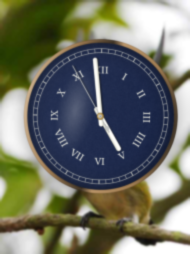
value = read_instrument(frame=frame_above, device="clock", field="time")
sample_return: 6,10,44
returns 4,58,55
